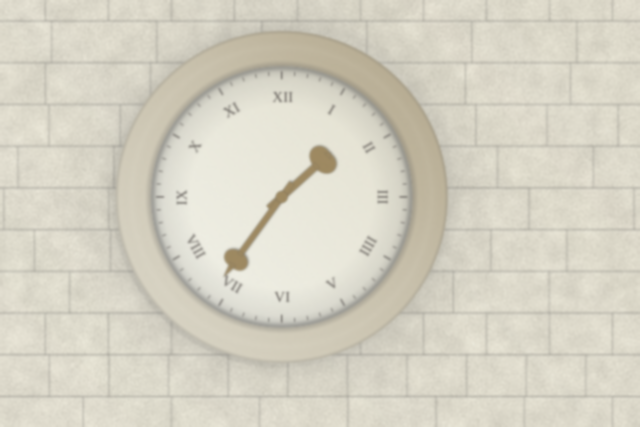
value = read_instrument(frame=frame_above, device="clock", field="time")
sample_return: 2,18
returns 1,36
